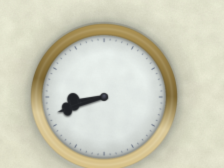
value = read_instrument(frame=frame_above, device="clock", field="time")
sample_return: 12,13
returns 8,42
